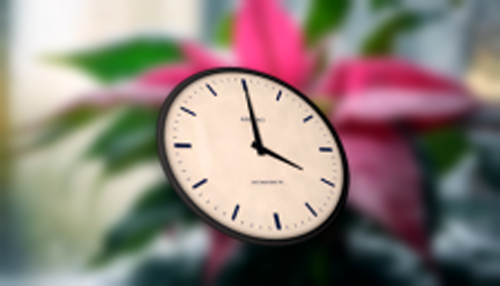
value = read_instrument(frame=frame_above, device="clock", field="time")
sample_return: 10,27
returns 4,00
